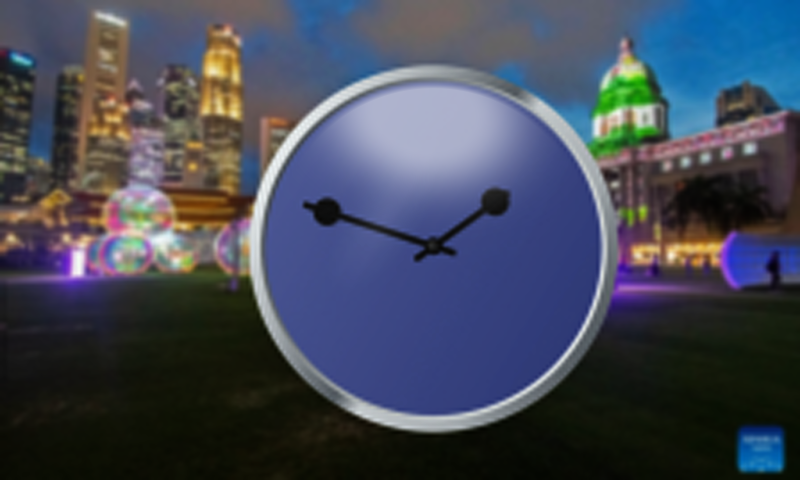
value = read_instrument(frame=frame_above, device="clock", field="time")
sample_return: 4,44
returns 1,48
